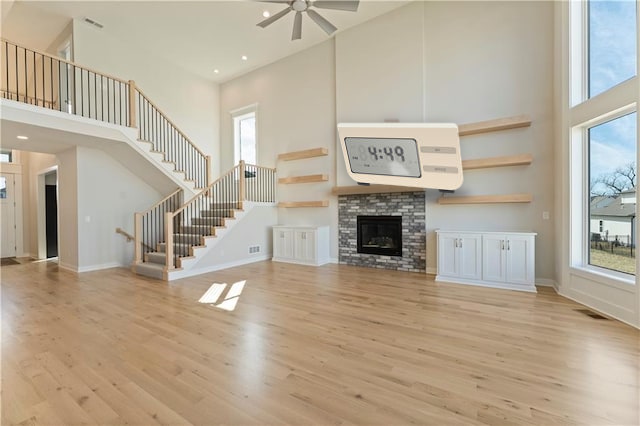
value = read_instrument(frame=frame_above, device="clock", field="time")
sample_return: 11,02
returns 4,49
